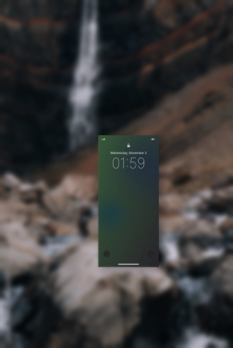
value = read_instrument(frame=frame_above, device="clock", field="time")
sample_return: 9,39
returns 1,59
